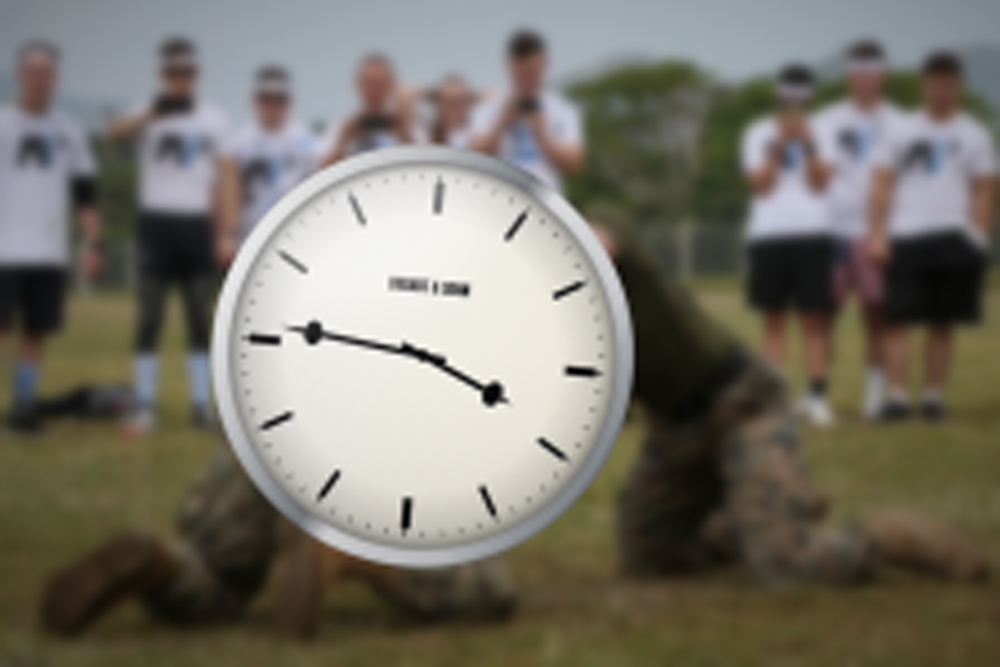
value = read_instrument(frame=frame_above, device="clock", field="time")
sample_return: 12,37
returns 3,46
